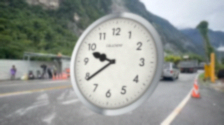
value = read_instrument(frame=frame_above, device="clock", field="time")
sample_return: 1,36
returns 9,39
